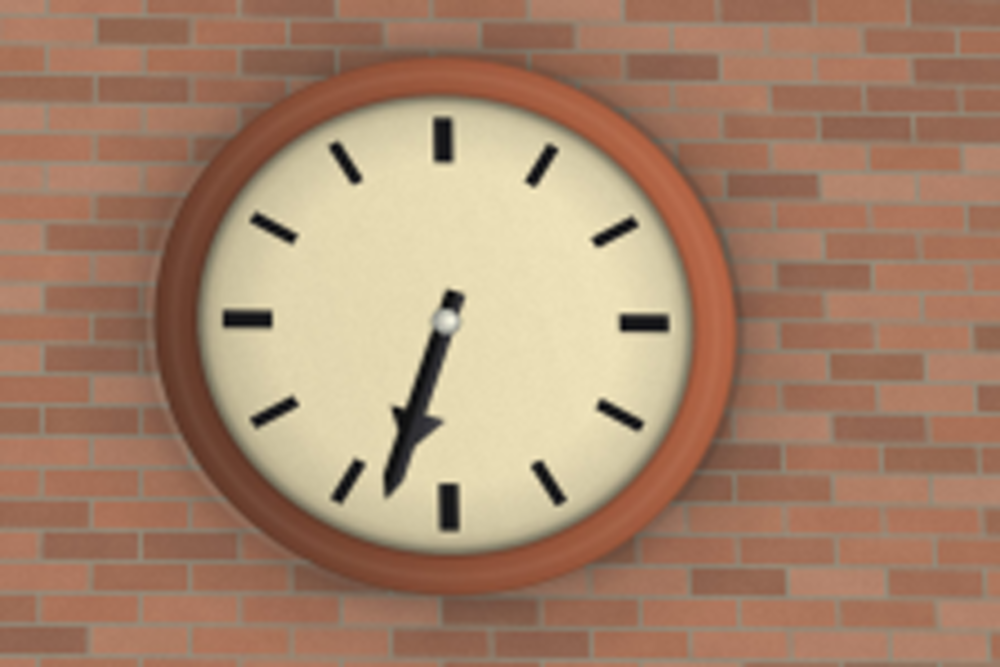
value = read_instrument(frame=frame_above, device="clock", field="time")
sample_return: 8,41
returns 6,33
